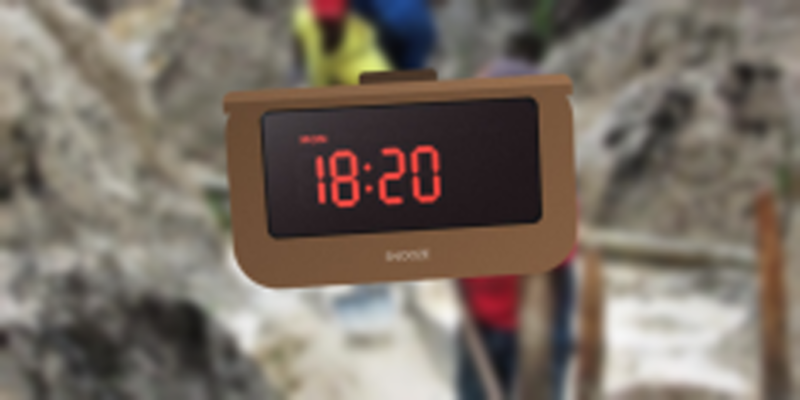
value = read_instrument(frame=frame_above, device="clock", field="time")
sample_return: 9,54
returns 18,20
